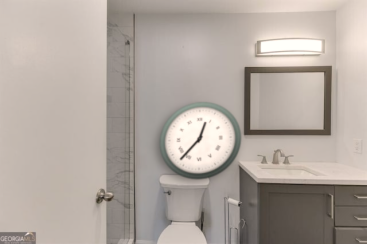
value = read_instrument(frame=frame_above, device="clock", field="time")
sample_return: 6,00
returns 12,37
